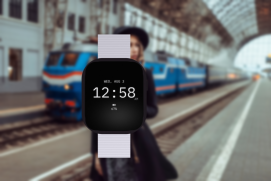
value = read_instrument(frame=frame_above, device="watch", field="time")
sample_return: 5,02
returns 12,58
